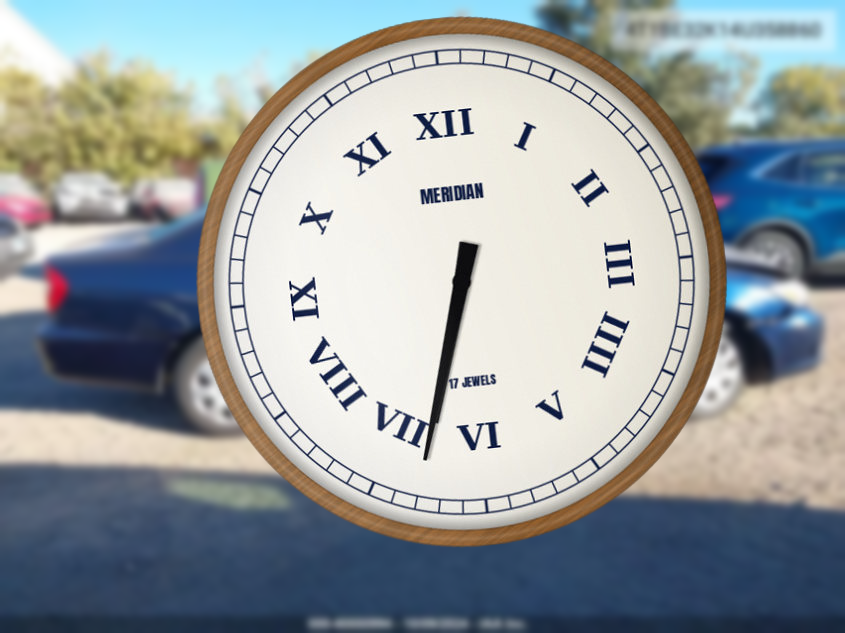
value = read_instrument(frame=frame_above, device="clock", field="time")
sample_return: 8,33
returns 6,33
